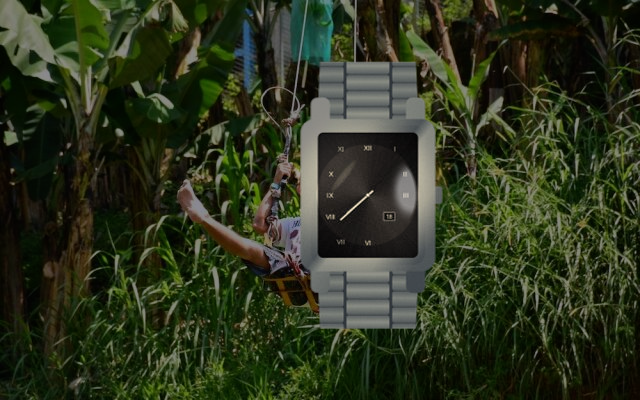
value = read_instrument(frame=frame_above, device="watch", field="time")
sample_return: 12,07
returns 7,38
